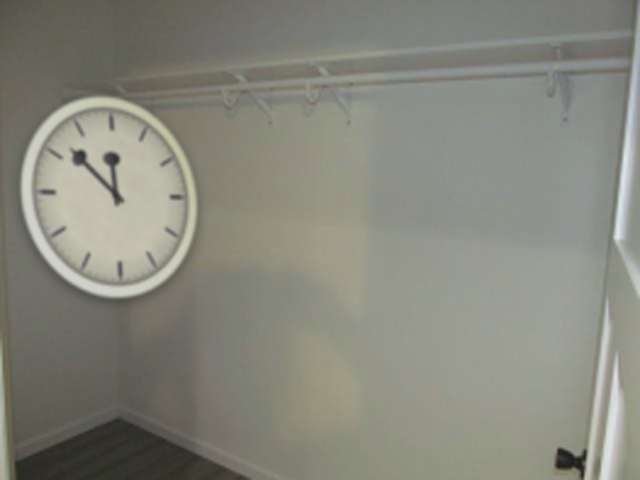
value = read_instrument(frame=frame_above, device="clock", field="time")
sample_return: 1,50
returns 11,52
